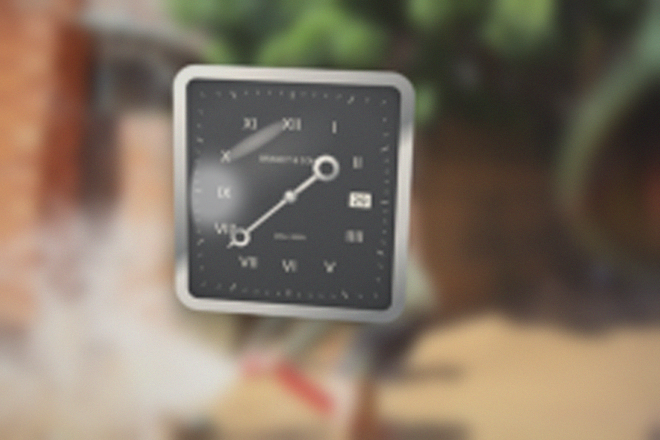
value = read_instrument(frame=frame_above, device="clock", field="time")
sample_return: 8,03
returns 1,38
